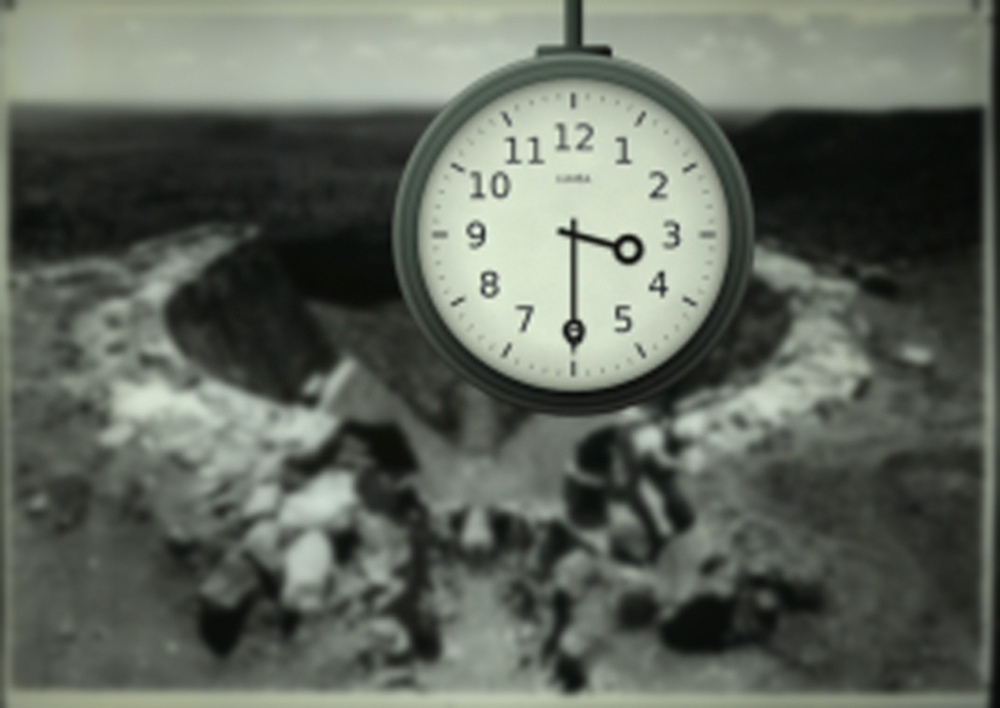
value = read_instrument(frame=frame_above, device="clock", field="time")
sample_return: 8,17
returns 3,30
